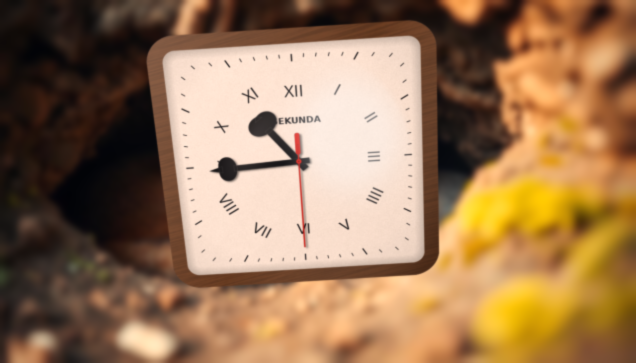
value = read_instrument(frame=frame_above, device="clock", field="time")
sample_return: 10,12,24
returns 10,44,30
